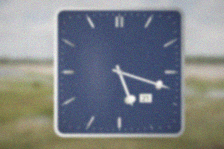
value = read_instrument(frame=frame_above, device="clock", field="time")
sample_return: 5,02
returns 5,18
